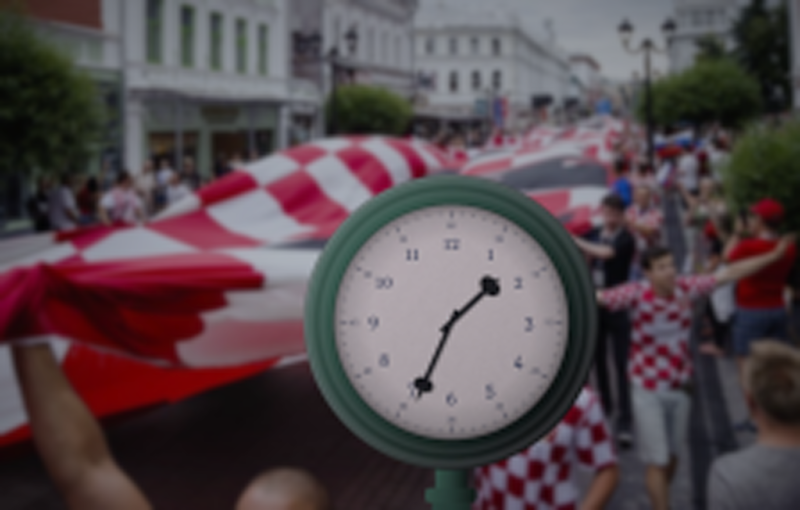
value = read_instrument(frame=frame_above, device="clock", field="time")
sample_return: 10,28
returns 1,34
